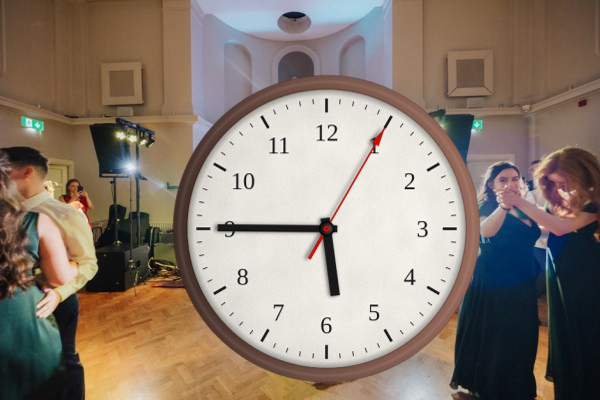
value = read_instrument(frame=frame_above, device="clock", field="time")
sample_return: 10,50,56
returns 5,45,05
